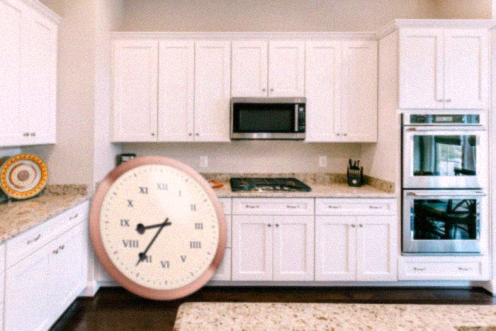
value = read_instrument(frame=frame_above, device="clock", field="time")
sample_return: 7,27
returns 8,36
